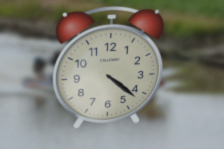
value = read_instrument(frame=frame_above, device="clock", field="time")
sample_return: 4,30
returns 4,22
